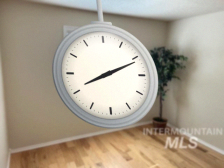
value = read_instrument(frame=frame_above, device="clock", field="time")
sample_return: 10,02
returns 8,11
